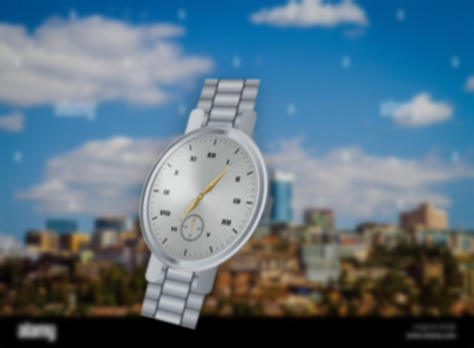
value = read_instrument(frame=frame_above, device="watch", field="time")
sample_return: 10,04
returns 7,06
